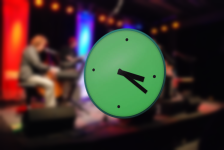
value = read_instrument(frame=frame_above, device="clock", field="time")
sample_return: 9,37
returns 3,20
